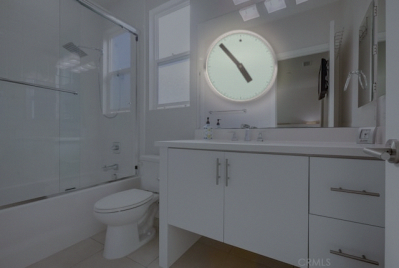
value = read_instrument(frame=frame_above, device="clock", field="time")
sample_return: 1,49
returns 4,53
